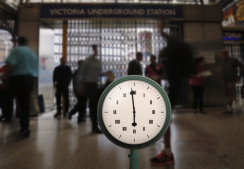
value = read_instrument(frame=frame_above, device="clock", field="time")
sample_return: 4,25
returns 5,59
